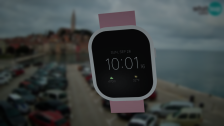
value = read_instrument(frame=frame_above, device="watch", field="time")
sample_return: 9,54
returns 10,01
